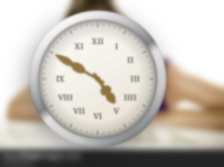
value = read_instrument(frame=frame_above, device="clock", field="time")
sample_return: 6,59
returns 4,50
